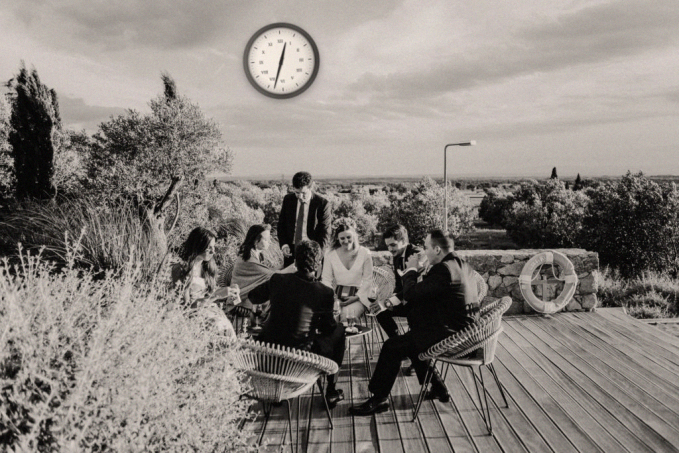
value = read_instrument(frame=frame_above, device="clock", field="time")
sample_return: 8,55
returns 12,33
